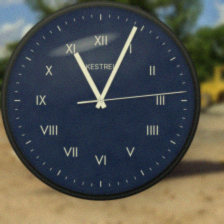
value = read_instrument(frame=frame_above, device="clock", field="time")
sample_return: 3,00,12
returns 11,04,14
